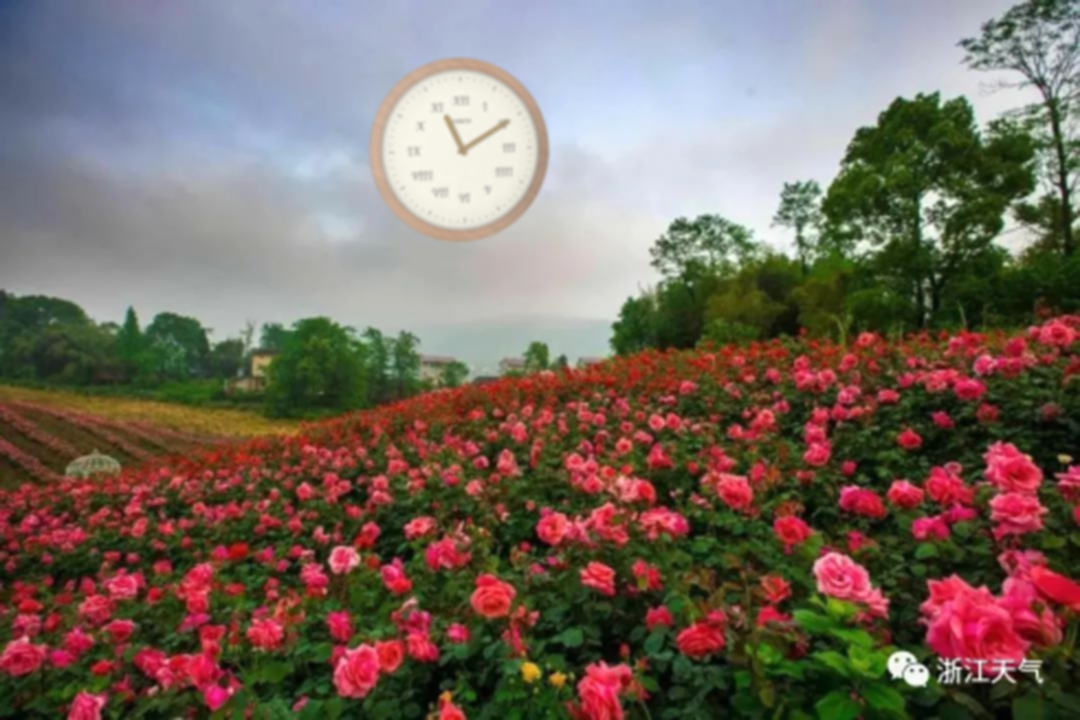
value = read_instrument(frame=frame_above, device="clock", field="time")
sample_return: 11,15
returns 11,10
